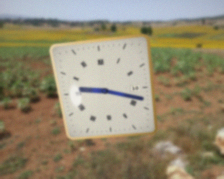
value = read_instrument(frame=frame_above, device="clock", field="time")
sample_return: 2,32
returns 9,18
